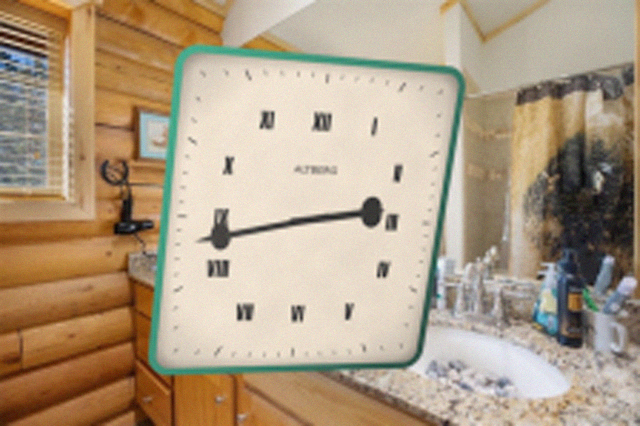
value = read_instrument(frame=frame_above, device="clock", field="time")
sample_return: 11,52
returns 2,43
